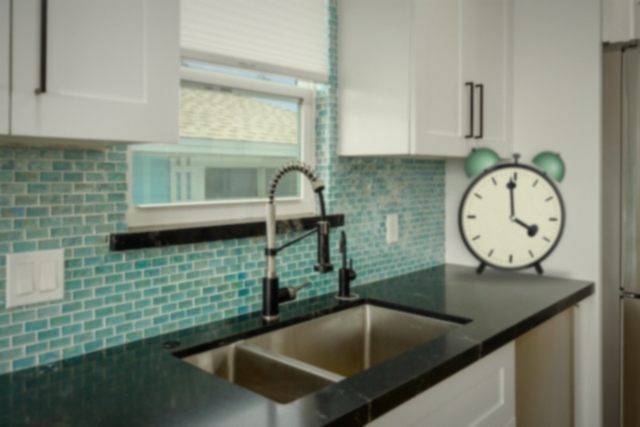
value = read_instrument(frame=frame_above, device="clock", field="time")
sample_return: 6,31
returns 3,59
